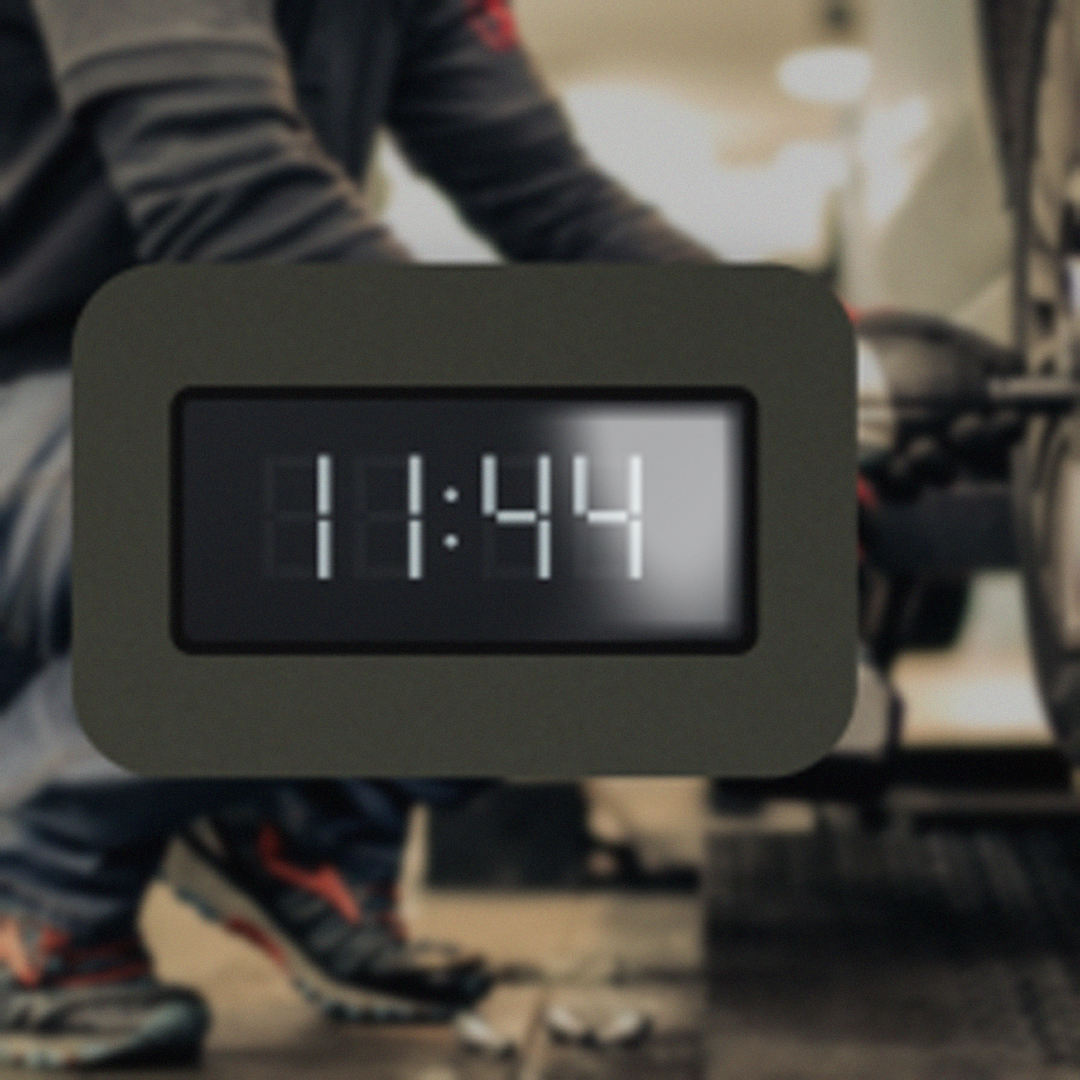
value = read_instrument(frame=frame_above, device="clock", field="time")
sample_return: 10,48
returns 11,44
